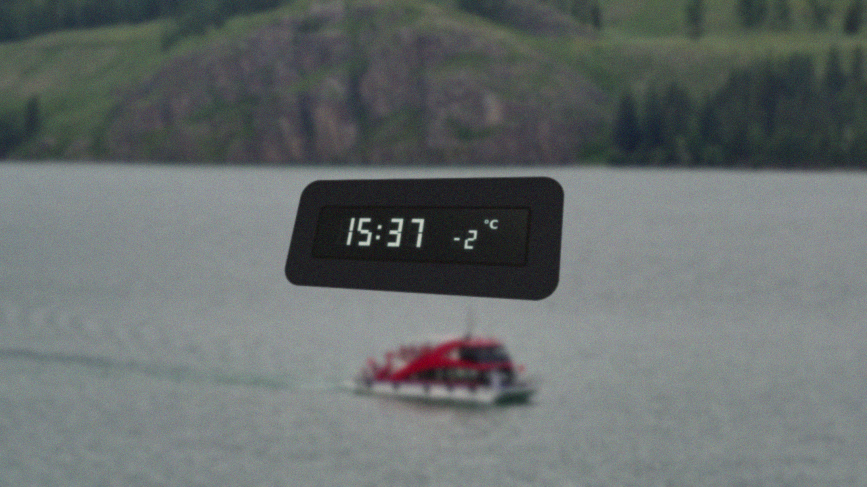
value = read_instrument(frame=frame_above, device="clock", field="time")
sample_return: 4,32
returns 15,37
